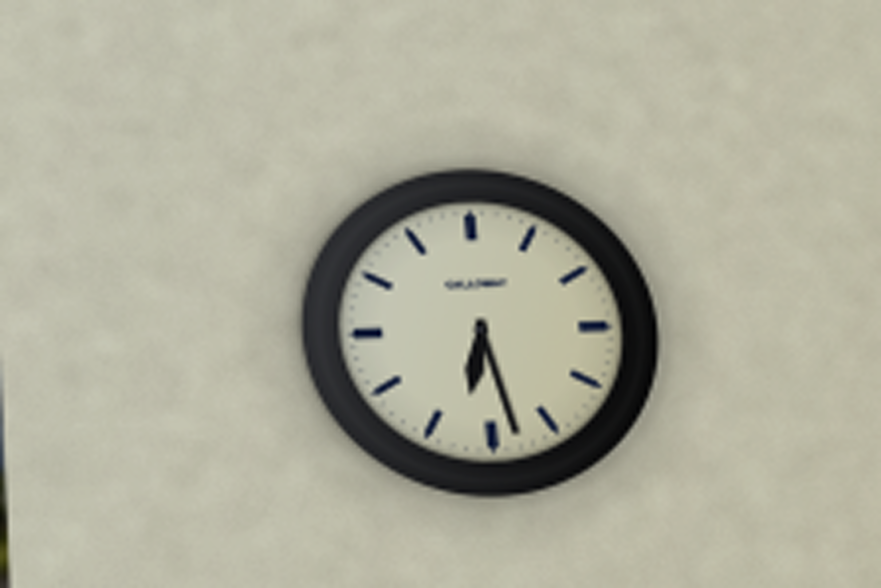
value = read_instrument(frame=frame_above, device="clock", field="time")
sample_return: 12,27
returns 6,28
